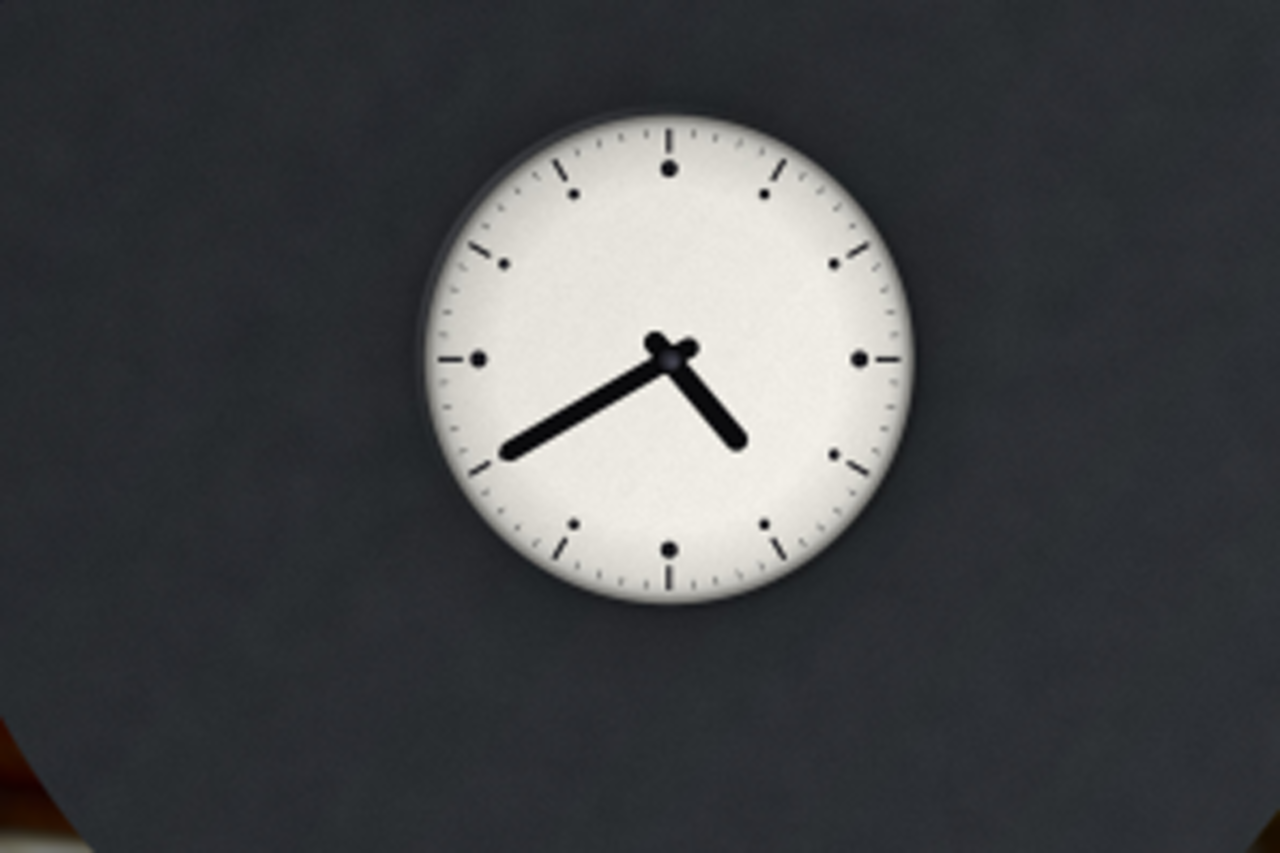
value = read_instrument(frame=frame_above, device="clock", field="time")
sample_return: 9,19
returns 4,40
